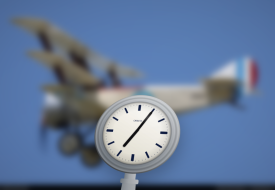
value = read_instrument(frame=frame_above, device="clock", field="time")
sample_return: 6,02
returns 7,05
